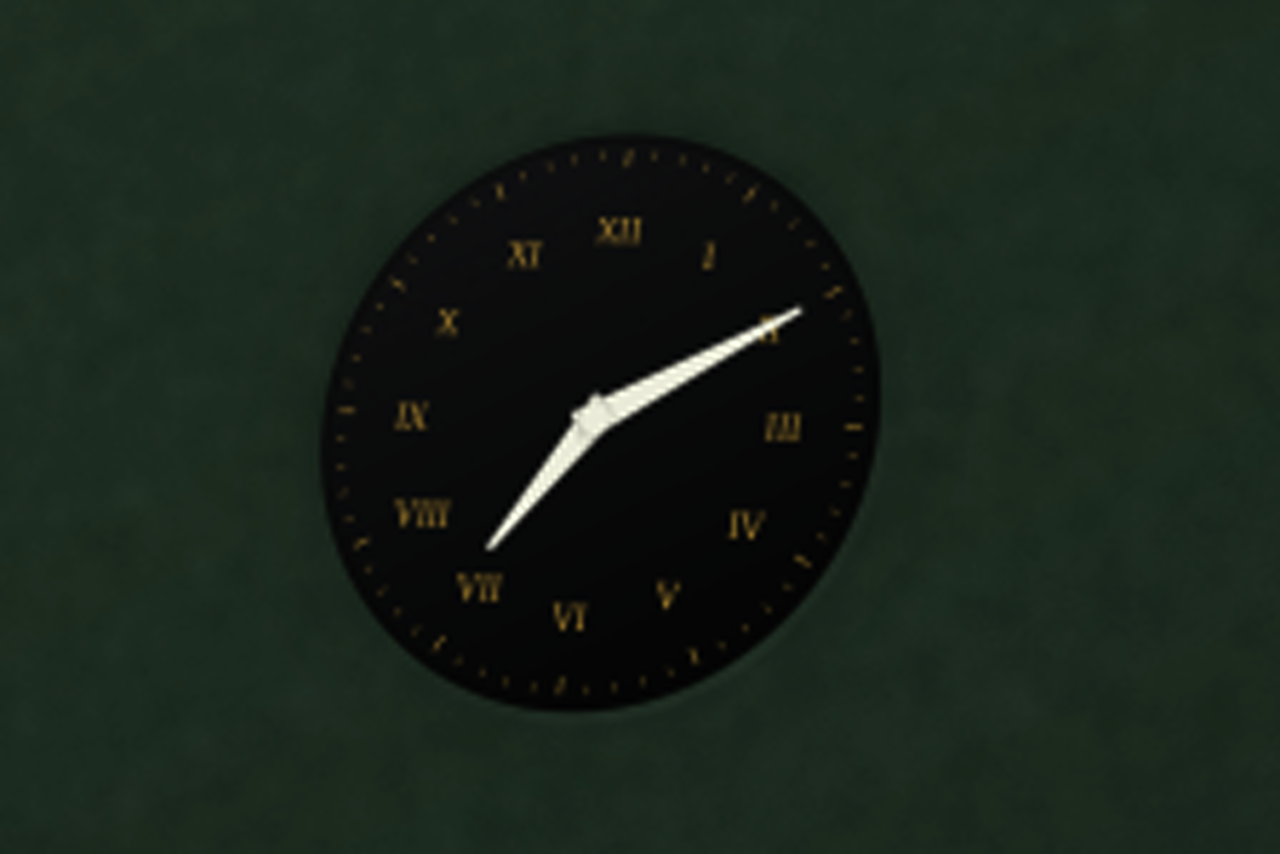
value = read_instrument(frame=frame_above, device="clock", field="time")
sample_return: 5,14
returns 7,10
